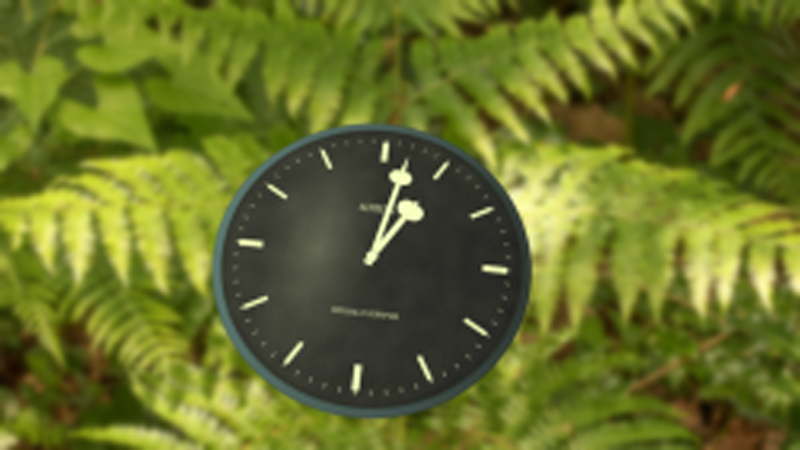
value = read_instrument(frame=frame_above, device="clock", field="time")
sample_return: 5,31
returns 1,02
